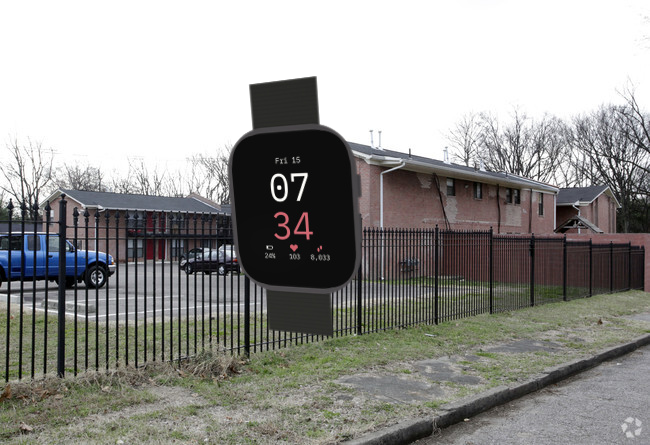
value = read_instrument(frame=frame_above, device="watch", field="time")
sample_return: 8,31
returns 7,34
